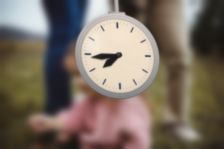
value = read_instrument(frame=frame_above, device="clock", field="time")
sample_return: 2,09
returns 7,44
